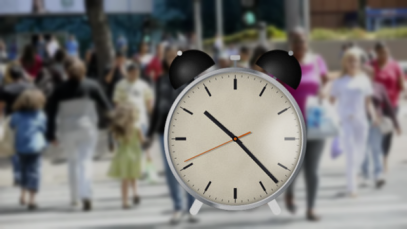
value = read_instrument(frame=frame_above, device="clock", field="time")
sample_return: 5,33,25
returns 10,22,41
